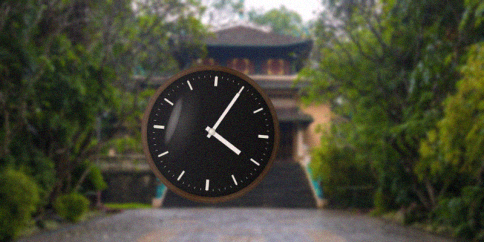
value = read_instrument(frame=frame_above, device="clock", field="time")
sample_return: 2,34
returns 4,05
